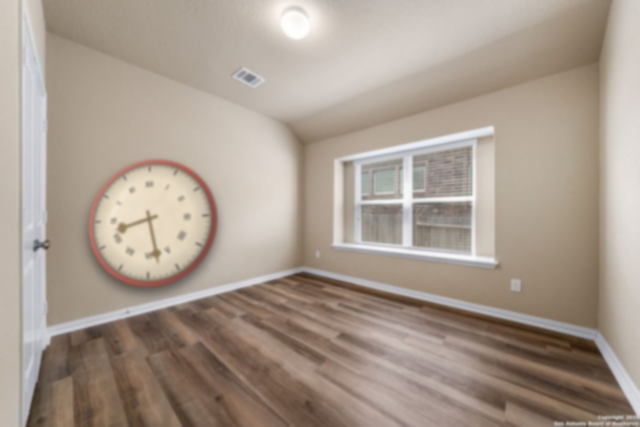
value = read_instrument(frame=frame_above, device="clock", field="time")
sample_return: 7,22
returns 8,28
